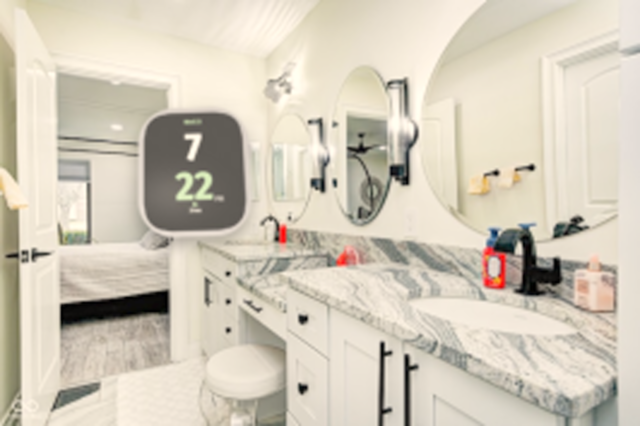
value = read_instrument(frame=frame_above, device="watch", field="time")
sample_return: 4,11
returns 7,22
